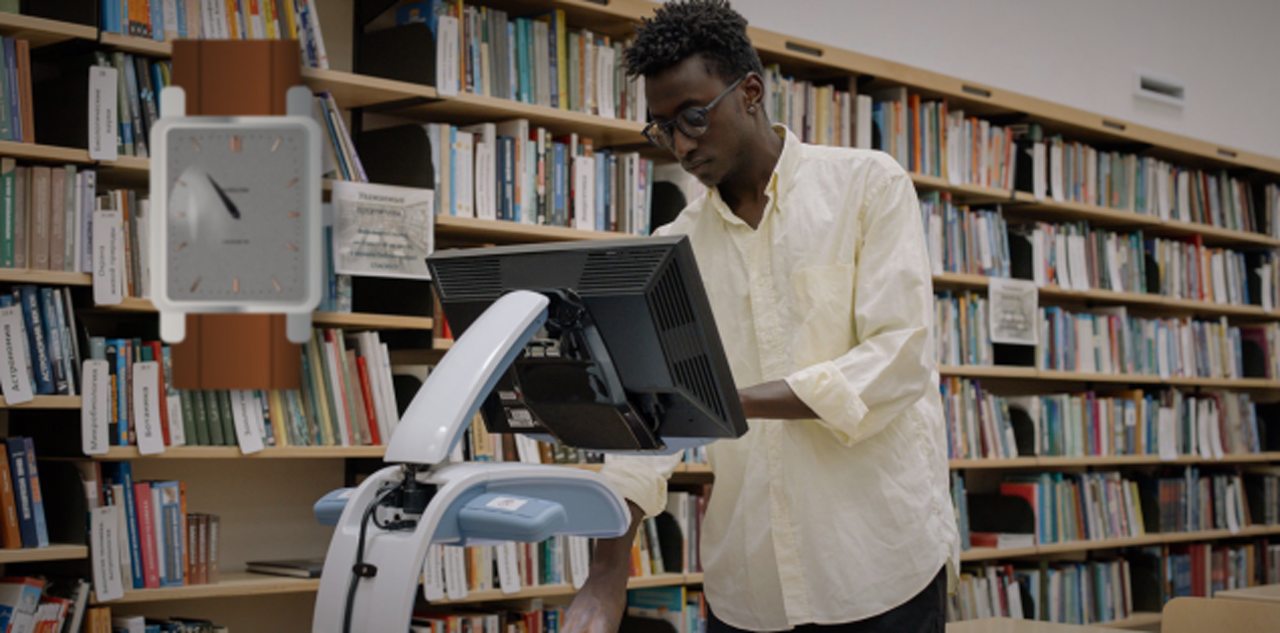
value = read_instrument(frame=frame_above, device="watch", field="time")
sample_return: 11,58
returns 10,54
